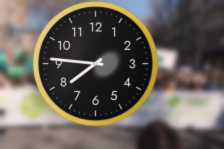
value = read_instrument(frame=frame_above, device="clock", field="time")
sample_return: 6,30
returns 7,46
